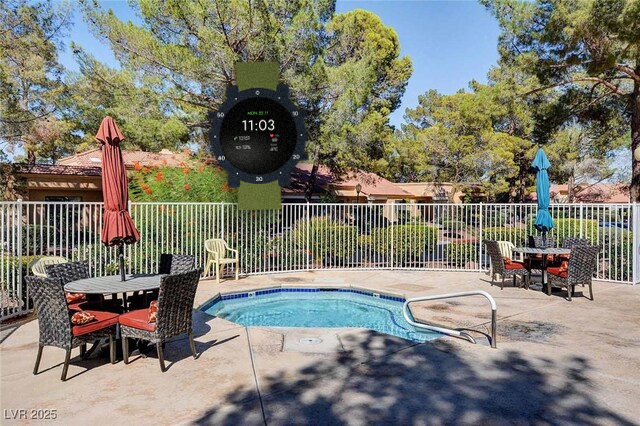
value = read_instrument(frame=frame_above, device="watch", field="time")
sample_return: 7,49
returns 11,03
